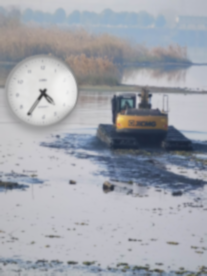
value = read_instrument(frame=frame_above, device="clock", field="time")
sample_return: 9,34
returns 4,36
